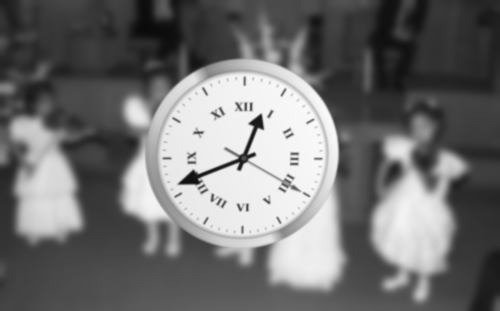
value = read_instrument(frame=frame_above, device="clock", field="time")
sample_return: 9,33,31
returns 12,41,20
